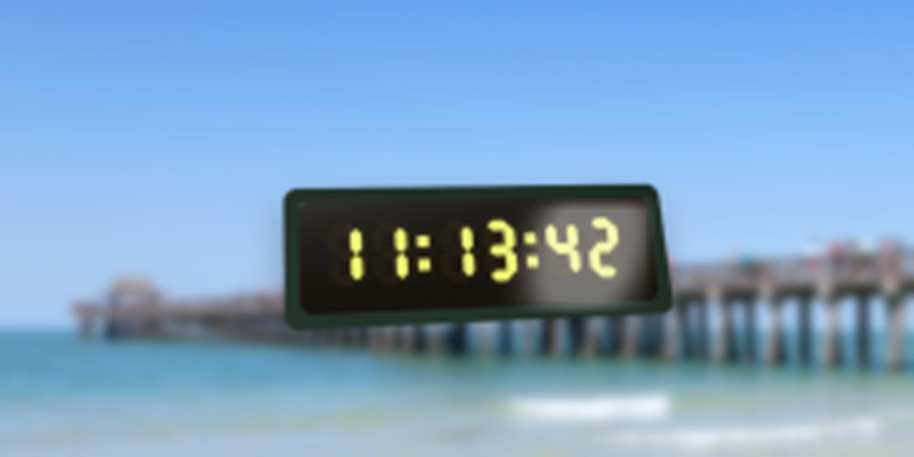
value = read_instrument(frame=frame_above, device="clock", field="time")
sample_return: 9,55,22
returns 11,13,42
